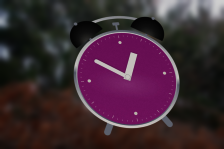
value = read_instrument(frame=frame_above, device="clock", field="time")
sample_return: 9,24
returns 12,51
